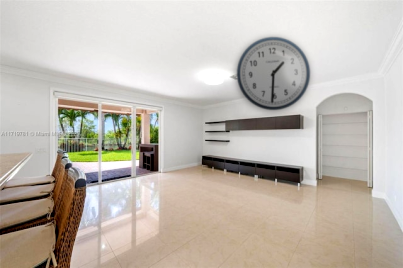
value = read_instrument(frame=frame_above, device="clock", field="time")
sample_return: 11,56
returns 1,31
